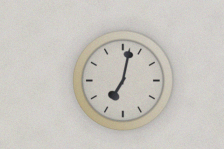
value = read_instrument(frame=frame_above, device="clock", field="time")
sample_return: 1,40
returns 7,02
